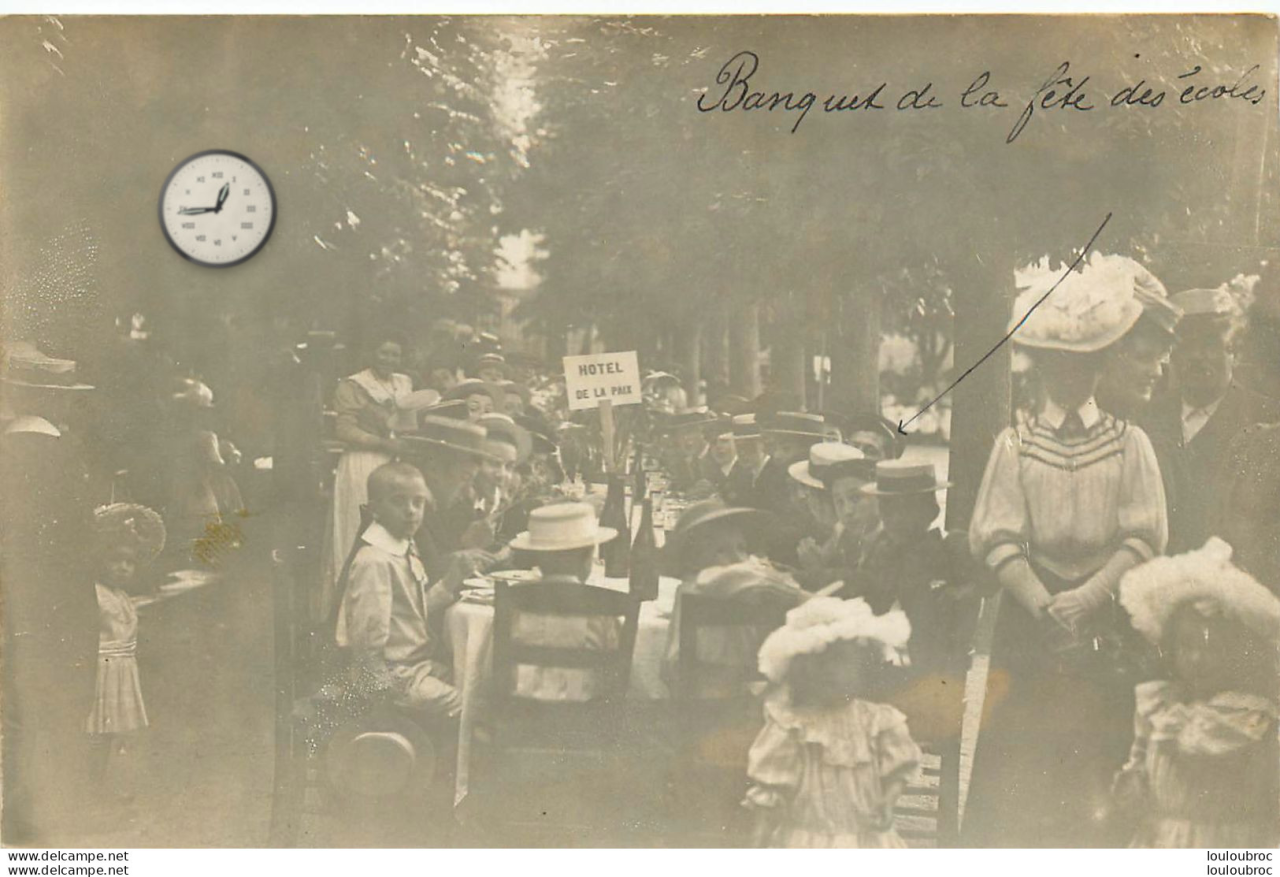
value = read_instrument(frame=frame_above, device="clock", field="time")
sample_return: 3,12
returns 12,44
